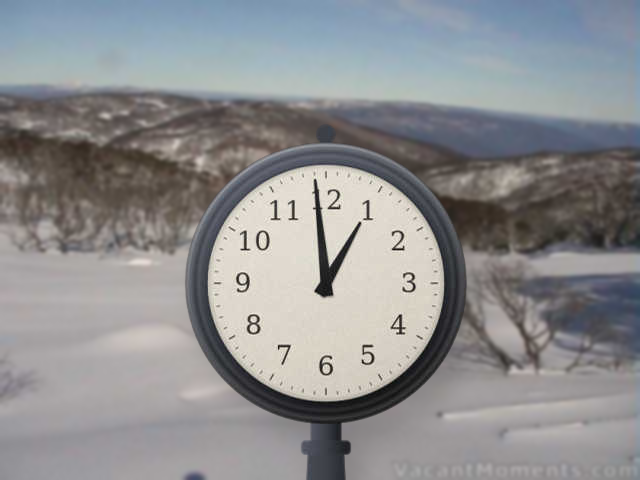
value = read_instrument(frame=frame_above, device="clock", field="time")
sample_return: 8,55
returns 12,59
